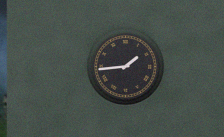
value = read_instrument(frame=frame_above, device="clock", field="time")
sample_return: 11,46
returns 1,44
